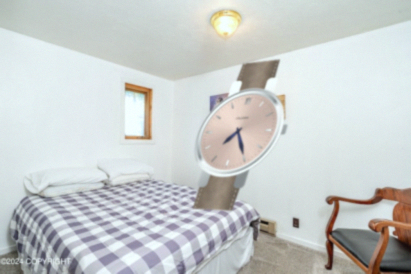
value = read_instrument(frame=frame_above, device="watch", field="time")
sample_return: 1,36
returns 7,25
